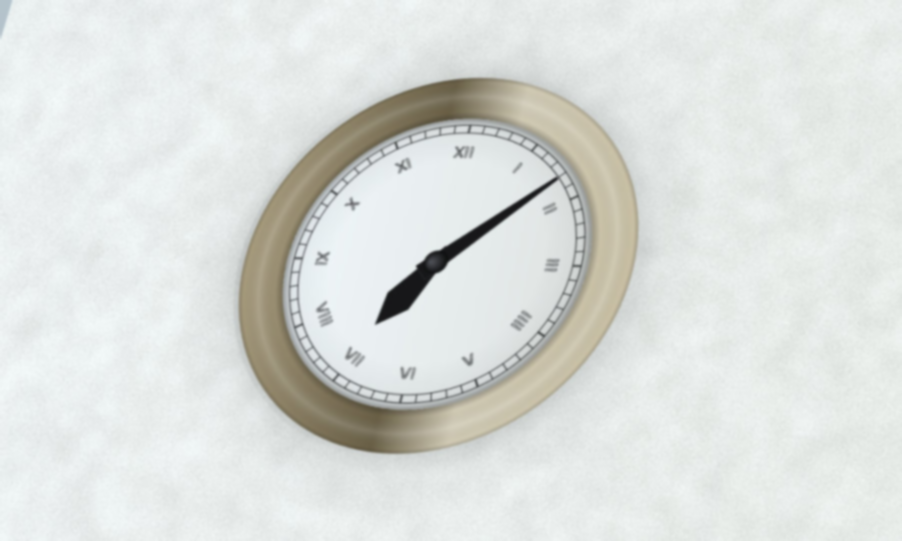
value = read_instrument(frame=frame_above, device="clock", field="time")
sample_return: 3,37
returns 7,08
